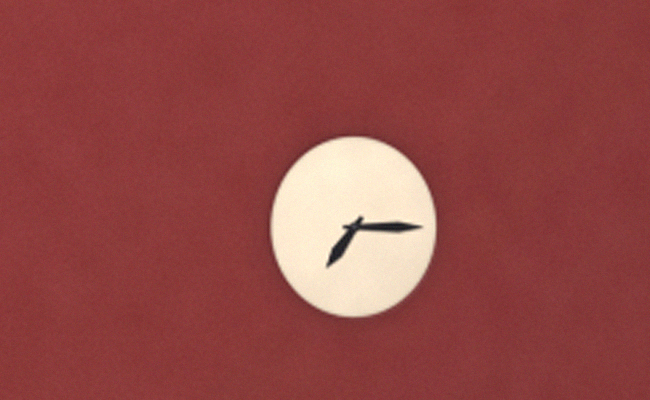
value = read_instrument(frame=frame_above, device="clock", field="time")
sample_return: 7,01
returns 7,15
